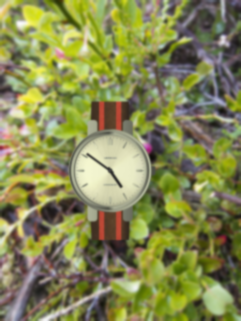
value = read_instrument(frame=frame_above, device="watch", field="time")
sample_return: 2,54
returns 4,51
